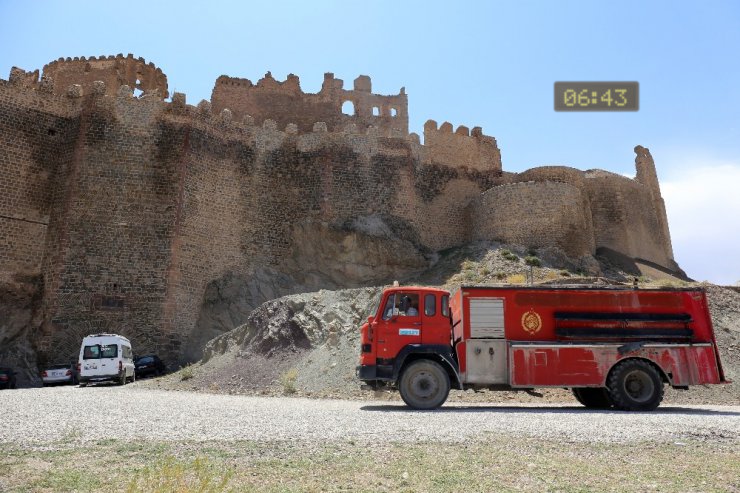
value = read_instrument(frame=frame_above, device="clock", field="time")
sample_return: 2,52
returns 6,43
